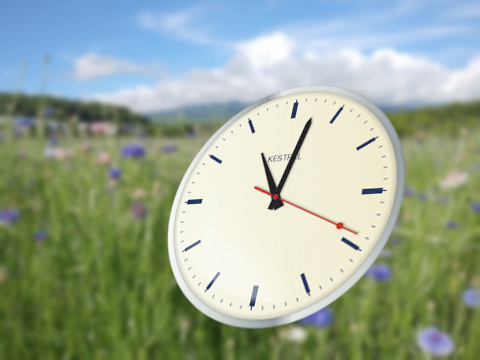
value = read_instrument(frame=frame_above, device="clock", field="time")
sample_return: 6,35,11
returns 11,02,19
